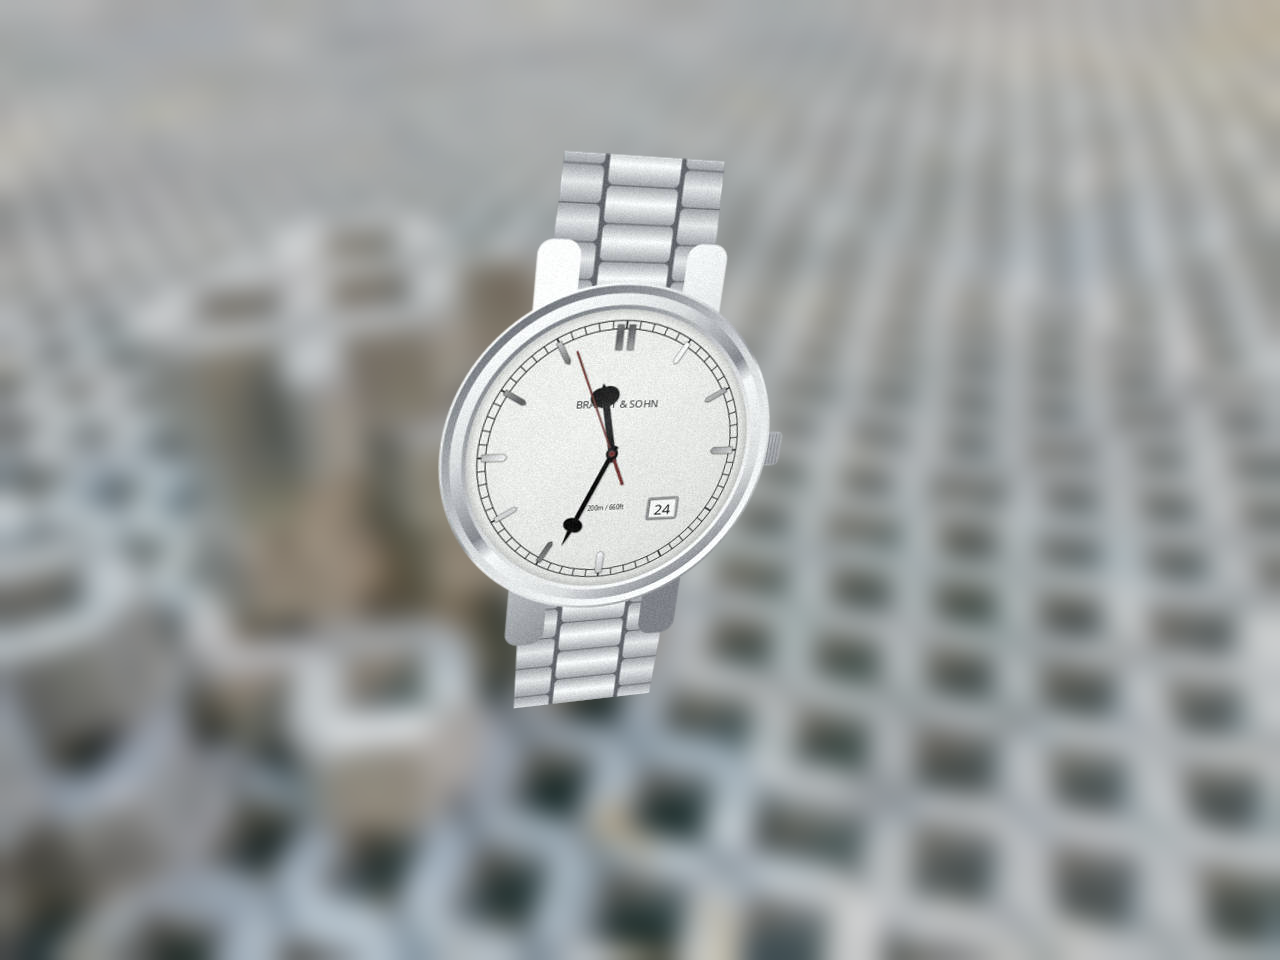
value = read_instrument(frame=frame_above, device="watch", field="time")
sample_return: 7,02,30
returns 11,33,56
